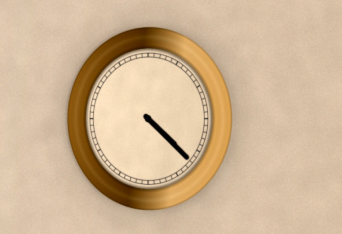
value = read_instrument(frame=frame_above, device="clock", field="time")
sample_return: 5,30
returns 4,22
